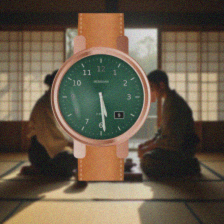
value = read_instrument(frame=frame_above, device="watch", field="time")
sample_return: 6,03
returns 5,29
